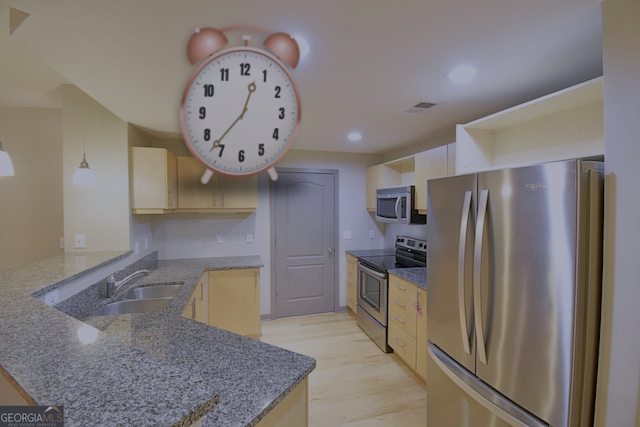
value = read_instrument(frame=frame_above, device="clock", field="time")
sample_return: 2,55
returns 12,37
